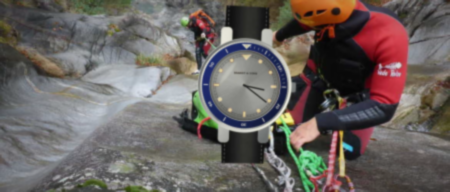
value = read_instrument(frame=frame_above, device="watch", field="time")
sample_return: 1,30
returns 3,21
